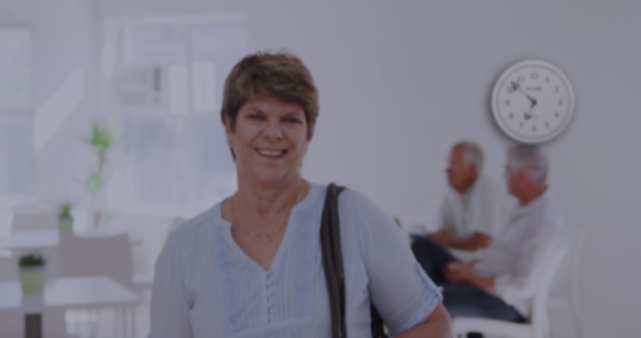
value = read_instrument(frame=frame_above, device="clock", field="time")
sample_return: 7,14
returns 6,52
